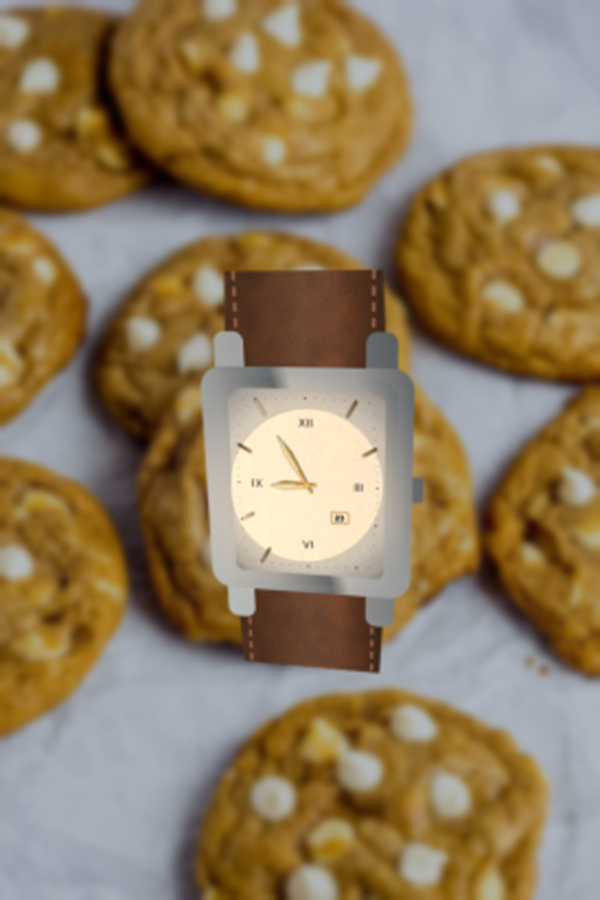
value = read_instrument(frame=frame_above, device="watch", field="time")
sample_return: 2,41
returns 8,55
